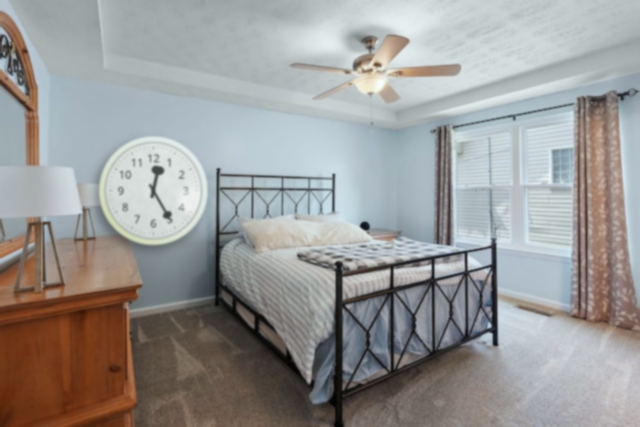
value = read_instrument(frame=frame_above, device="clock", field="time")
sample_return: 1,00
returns 12,25
